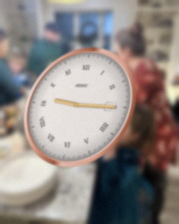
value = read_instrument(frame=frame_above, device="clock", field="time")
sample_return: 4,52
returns 9,15
